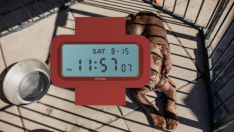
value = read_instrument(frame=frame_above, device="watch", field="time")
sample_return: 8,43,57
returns 11,57,07
